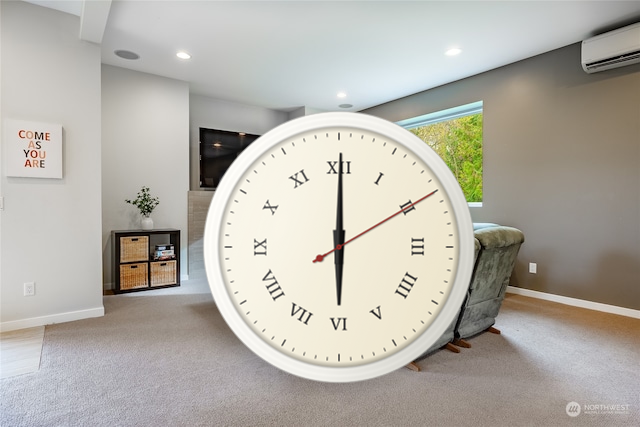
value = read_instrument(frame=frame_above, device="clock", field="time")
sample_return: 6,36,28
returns 6,00,10
